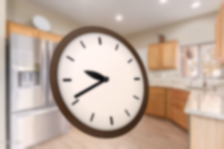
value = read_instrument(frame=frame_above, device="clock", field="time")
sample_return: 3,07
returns 9,41
